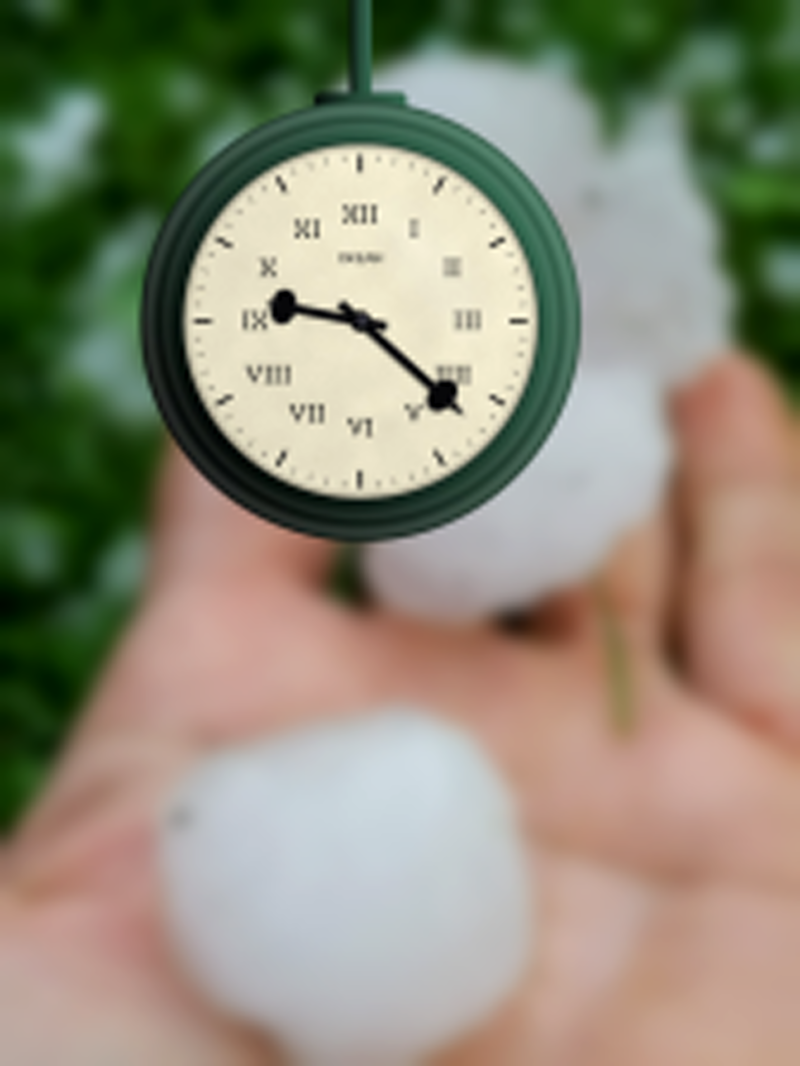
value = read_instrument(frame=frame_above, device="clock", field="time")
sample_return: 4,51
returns 9,22
